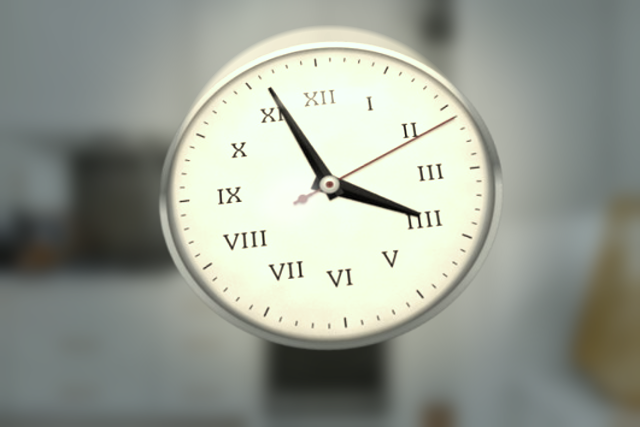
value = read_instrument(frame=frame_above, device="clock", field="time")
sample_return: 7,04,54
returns 3,56,11
